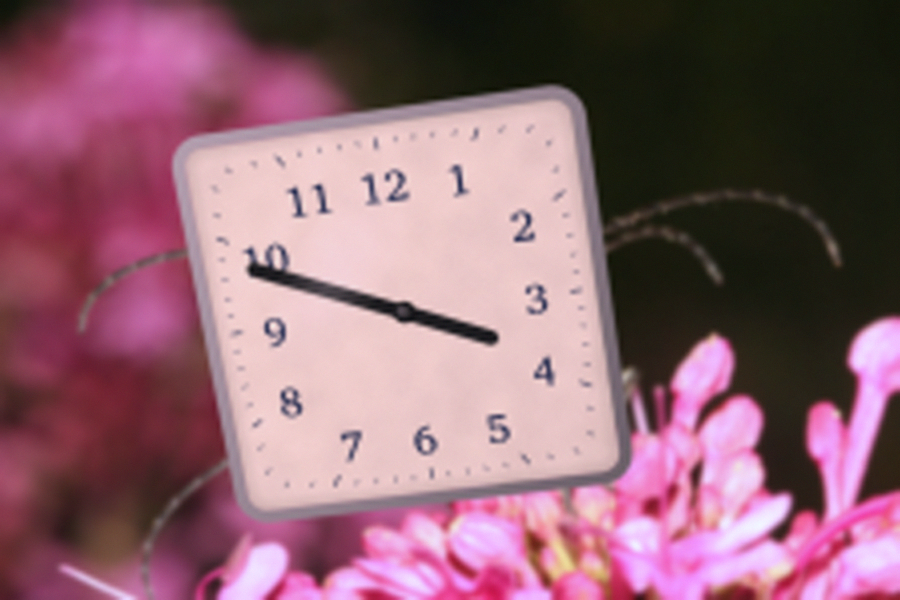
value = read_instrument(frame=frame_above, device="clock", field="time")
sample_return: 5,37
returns 3,49
